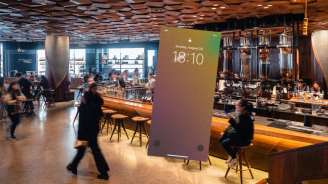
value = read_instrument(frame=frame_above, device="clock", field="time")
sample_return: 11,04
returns 18,10
